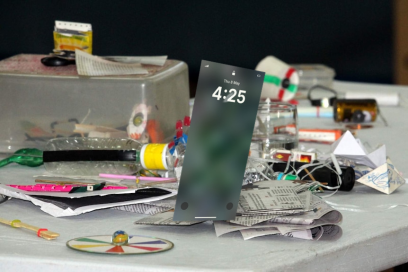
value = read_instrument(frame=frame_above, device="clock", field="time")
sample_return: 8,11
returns 4,25
